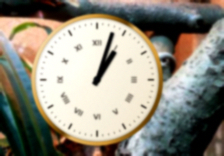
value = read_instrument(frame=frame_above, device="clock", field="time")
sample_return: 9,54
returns 1,03
